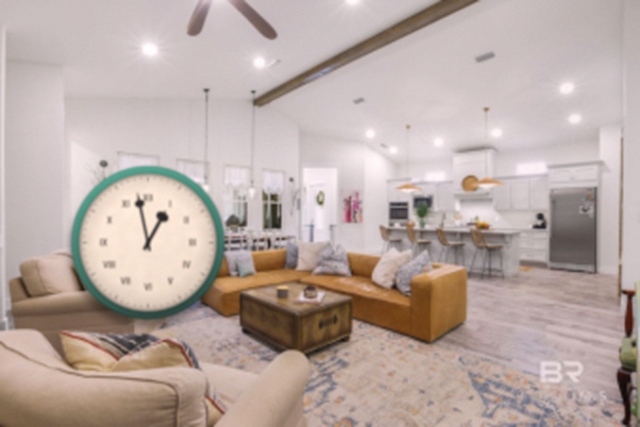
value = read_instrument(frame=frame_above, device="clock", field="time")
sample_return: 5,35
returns 12,58
